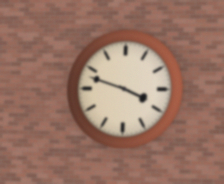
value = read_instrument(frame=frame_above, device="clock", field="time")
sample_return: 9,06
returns 3,48
